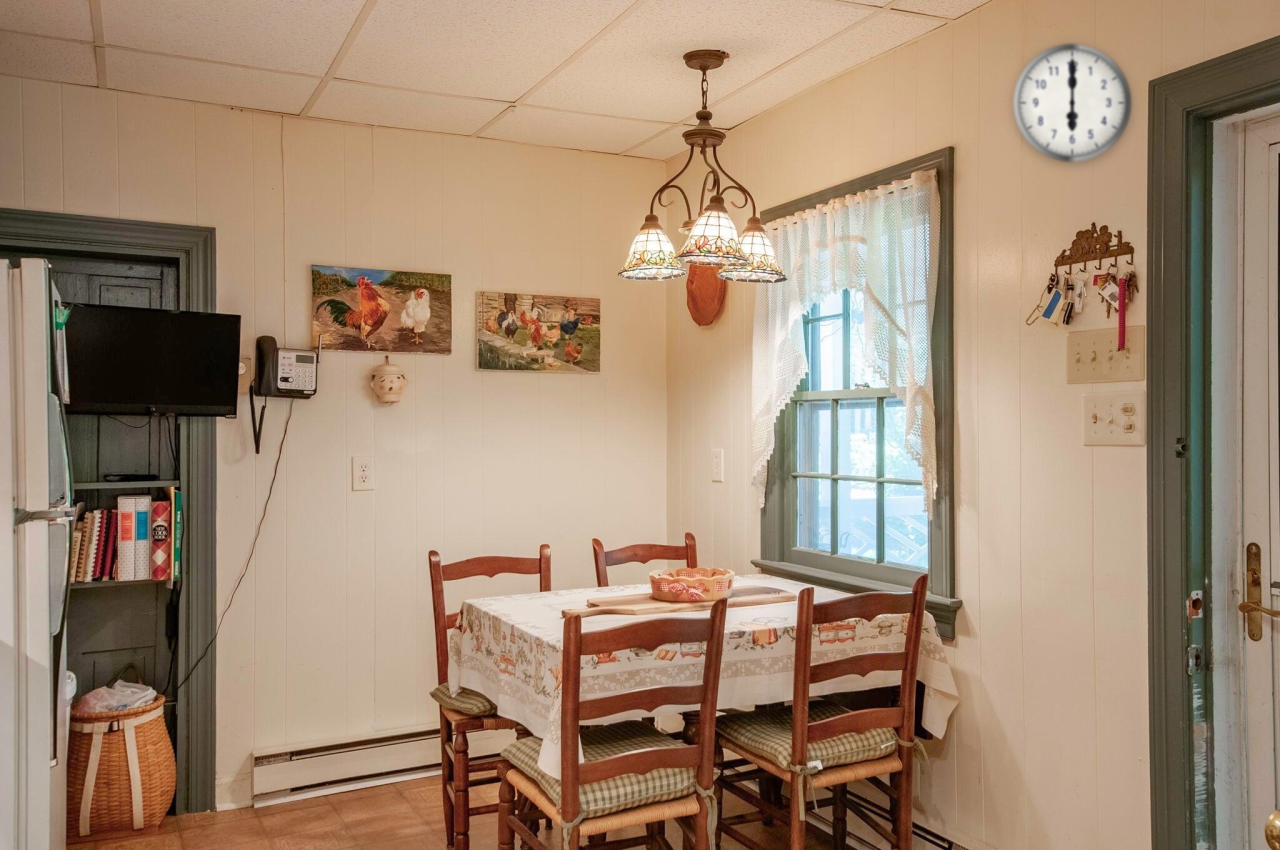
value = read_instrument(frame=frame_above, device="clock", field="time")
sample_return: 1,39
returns 6,00
